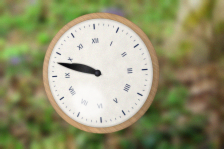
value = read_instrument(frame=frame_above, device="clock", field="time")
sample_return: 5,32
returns 9,48
